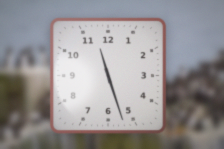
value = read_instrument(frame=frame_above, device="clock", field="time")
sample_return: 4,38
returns 11,27
